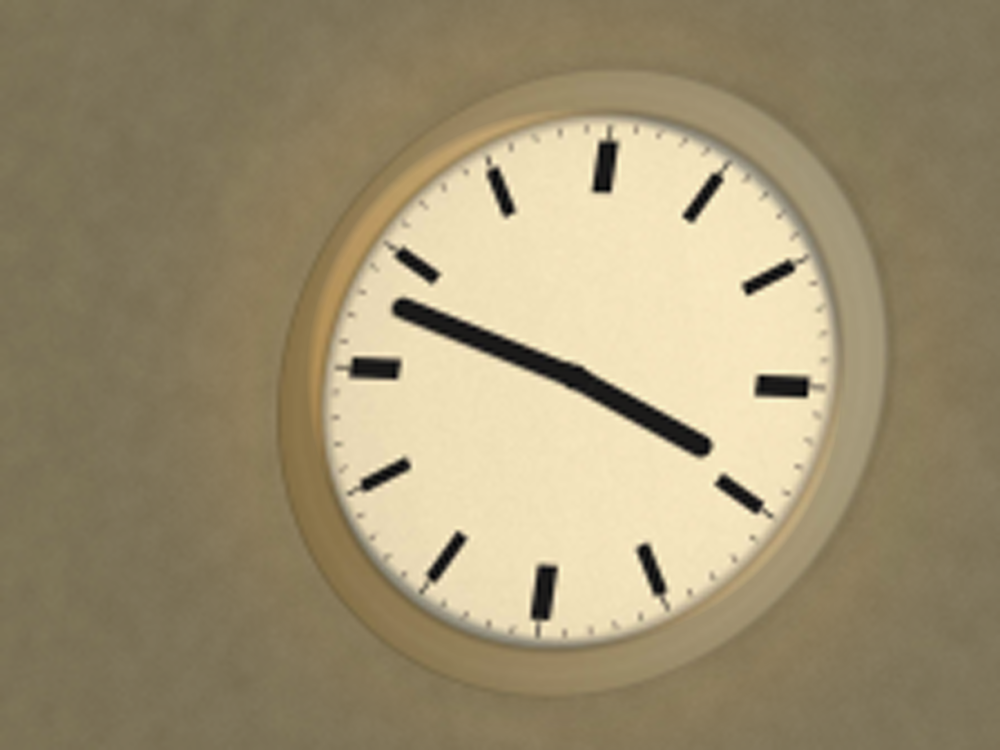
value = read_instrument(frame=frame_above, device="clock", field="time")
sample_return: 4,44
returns 3,48
